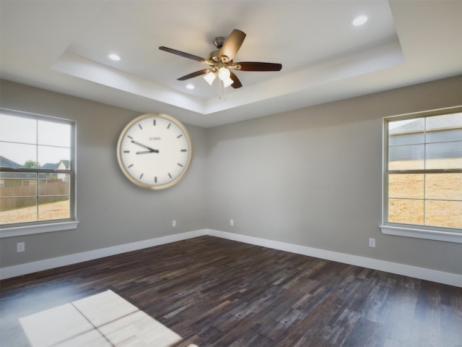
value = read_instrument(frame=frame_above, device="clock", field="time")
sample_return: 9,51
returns 8,49
